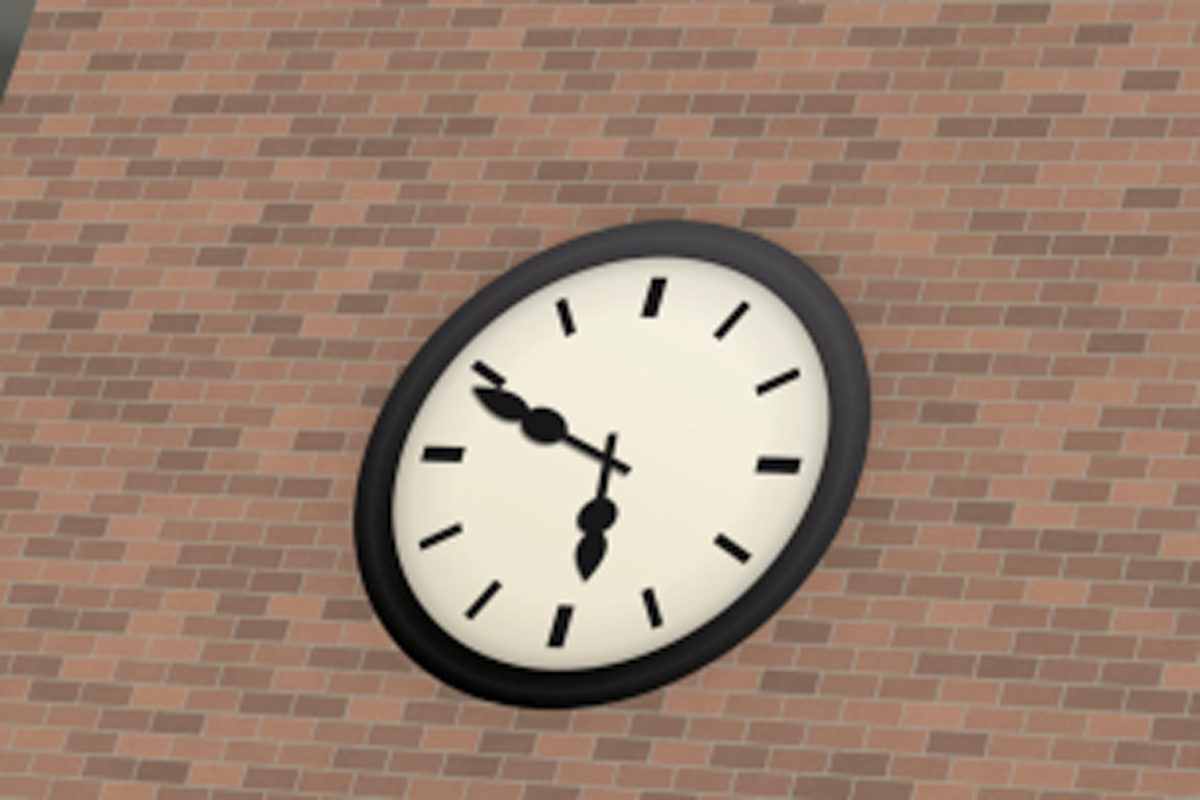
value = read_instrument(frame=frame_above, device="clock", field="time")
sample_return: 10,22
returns 5,49
